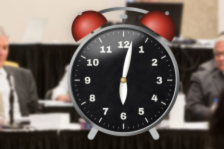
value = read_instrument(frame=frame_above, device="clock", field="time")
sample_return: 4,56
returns 6,02
